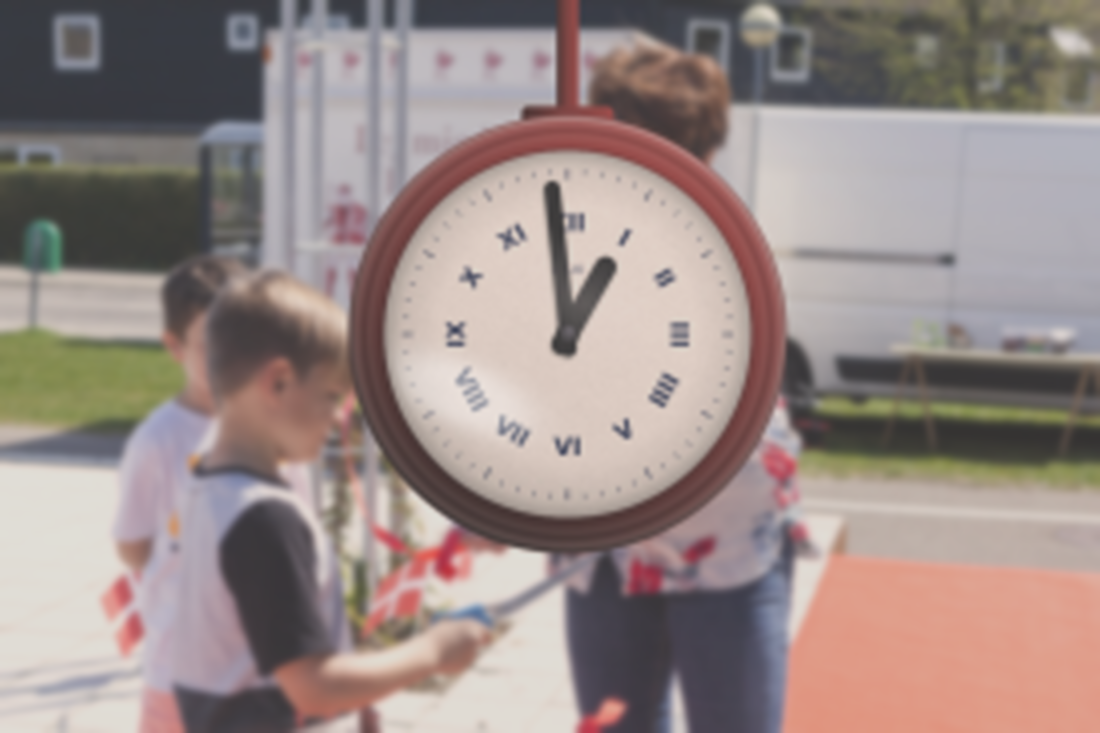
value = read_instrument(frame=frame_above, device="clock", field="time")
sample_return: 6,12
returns 12,59
